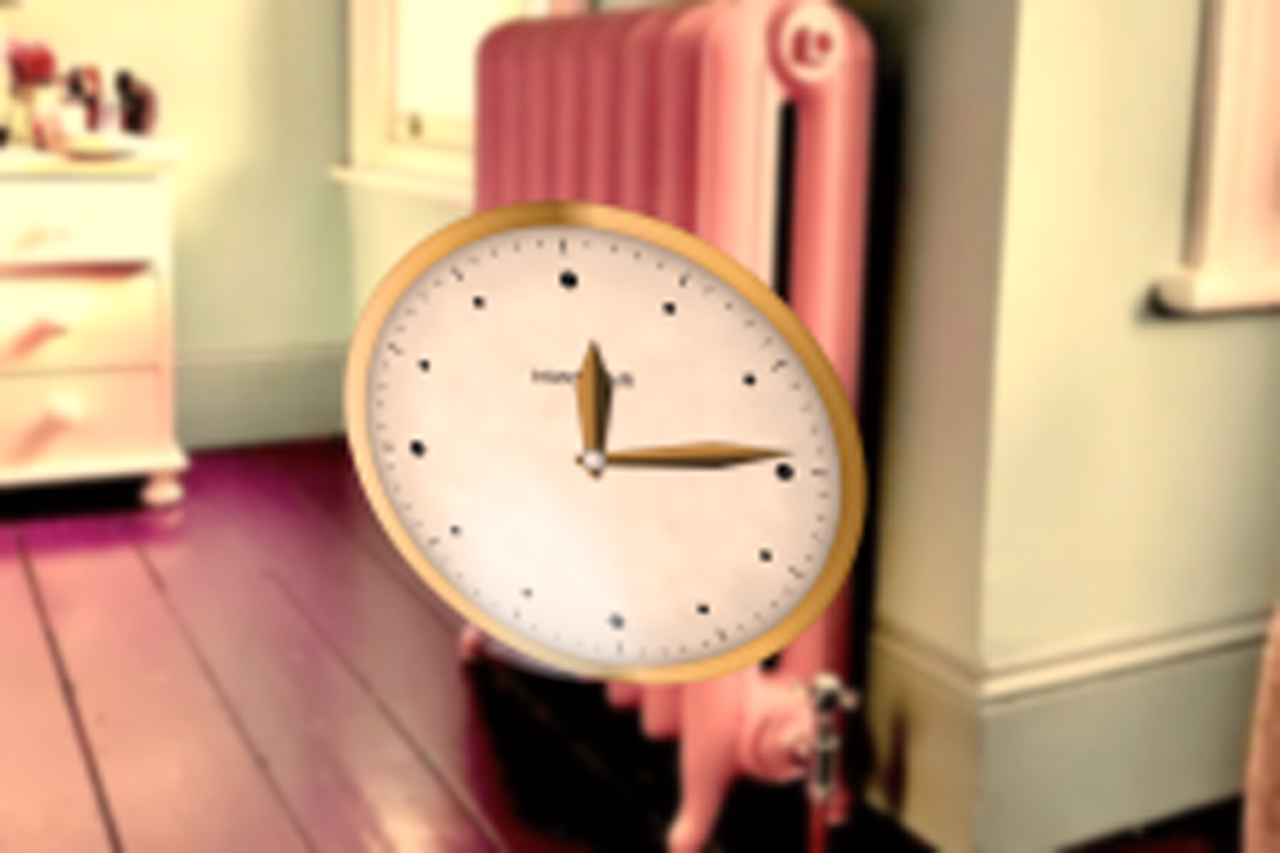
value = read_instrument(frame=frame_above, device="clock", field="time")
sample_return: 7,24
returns 12,14
